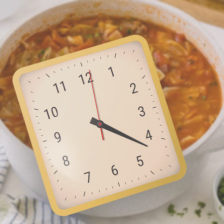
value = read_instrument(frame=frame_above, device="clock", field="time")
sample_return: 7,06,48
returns 4,22,01
